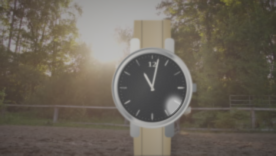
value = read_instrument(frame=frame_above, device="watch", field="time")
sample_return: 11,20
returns 11,02
